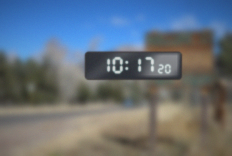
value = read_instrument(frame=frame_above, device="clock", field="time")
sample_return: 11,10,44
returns 10,17,20
